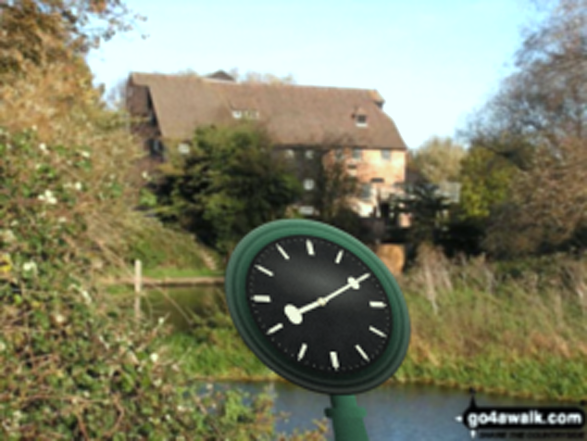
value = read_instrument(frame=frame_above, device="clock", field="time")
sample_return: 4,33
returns 8,10
